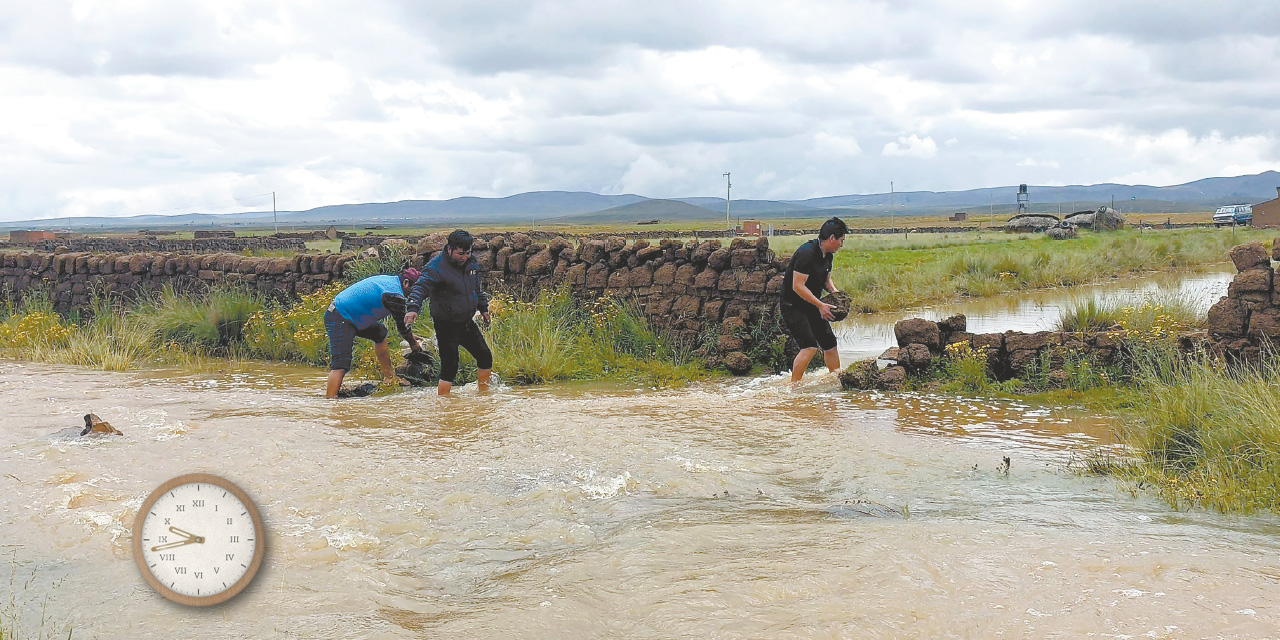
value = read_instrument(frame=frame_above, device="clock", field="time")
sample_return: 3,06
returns 9,43
